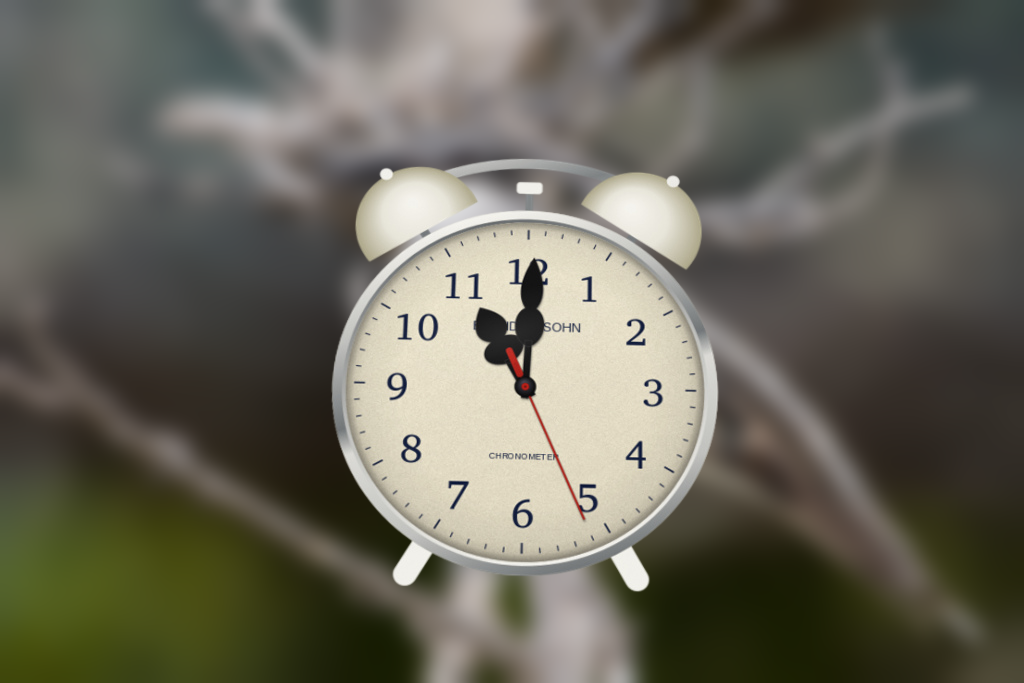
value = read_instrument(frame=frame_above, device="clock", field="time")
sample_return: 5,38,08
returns 11,00,26
